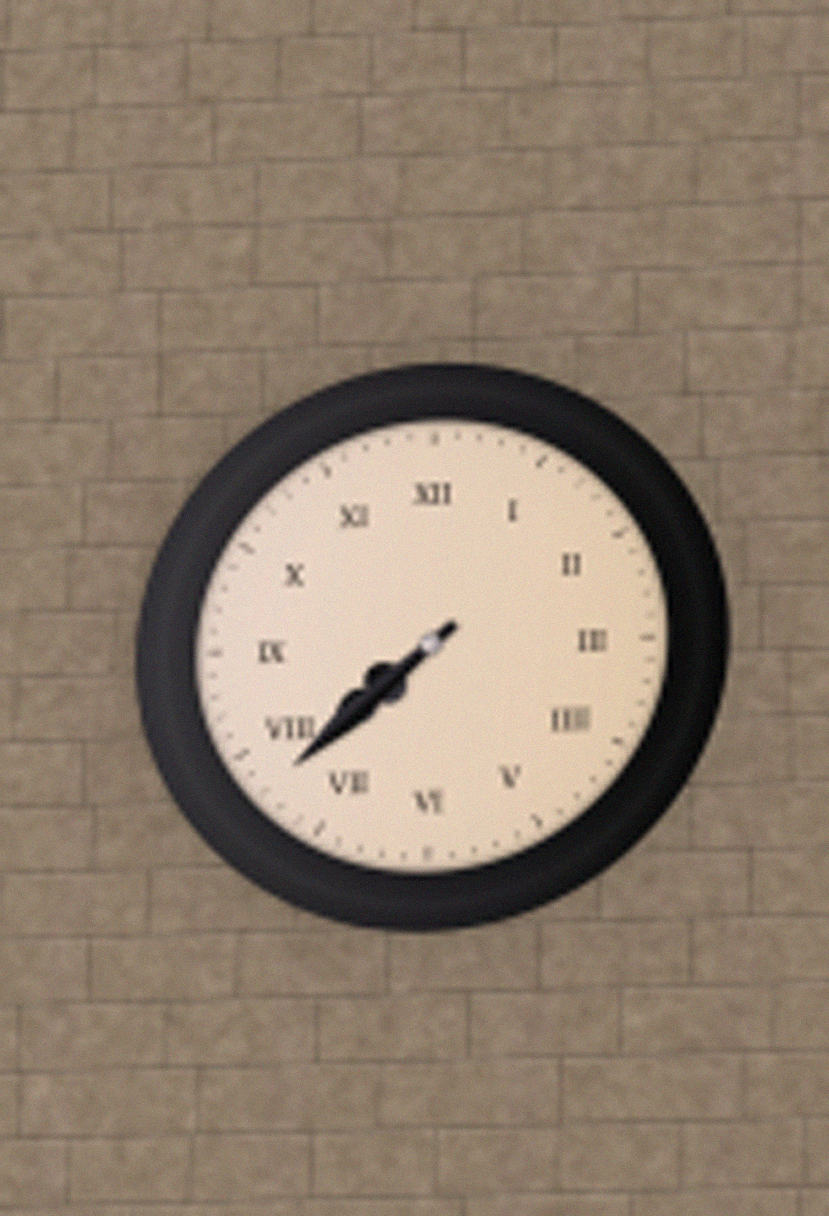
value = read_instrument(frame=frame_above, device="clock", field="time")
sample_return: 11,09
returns 7,38
